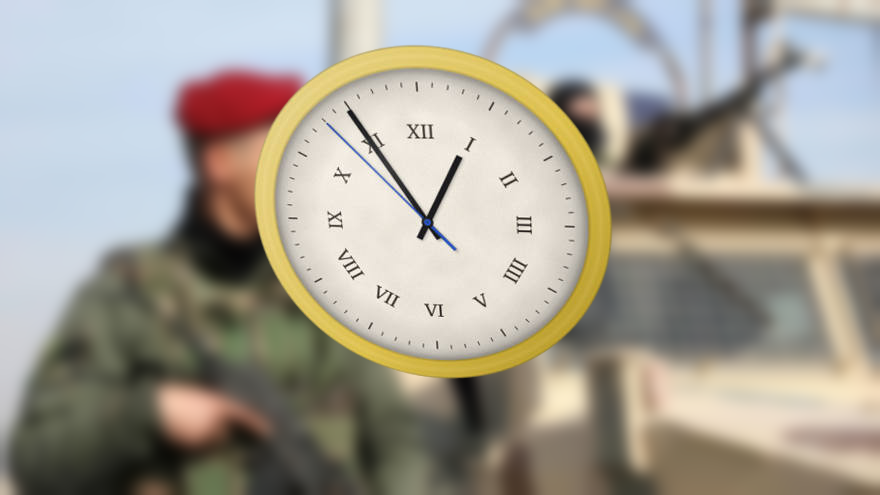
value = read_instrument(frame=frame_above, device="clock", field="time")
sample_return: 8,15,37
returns 12,54,53
